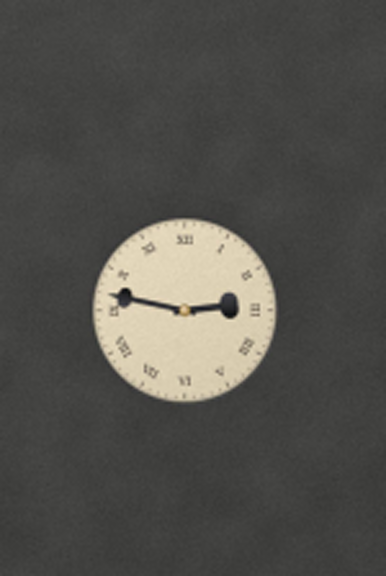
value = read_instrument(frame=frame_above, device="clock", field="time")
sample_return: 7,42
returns 2,47
